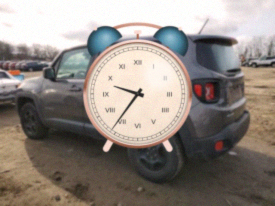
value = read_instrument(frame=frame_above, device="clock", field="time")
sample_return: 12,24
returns 9,36
